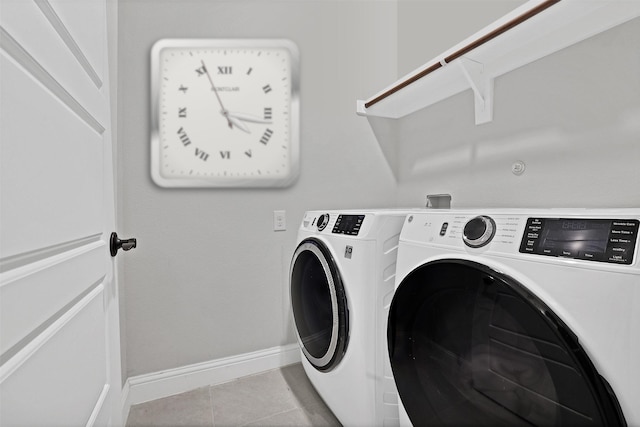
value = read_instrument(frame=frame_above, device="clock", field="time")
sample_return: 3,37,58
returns 4,16,56
